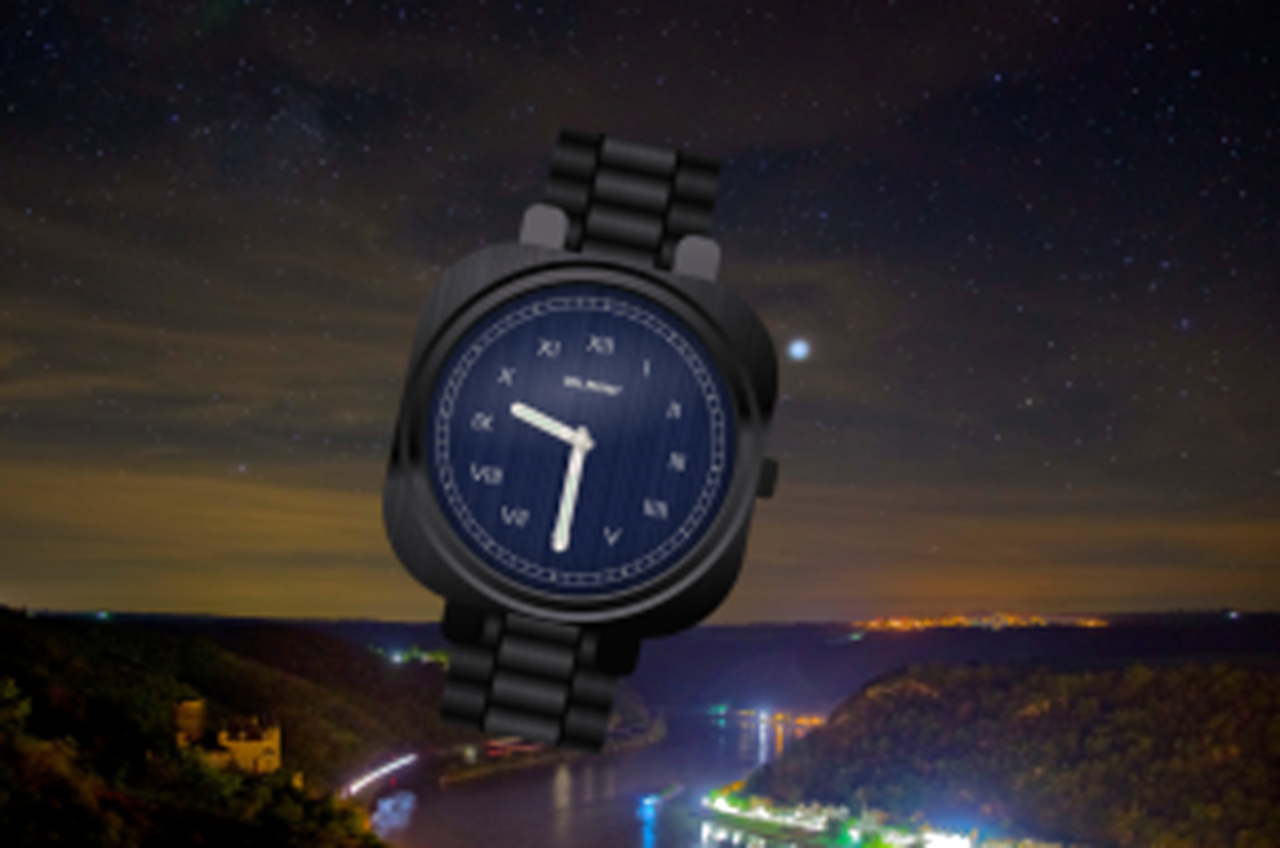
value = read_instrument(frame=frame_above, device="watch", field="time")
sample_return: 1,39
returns 9,30
